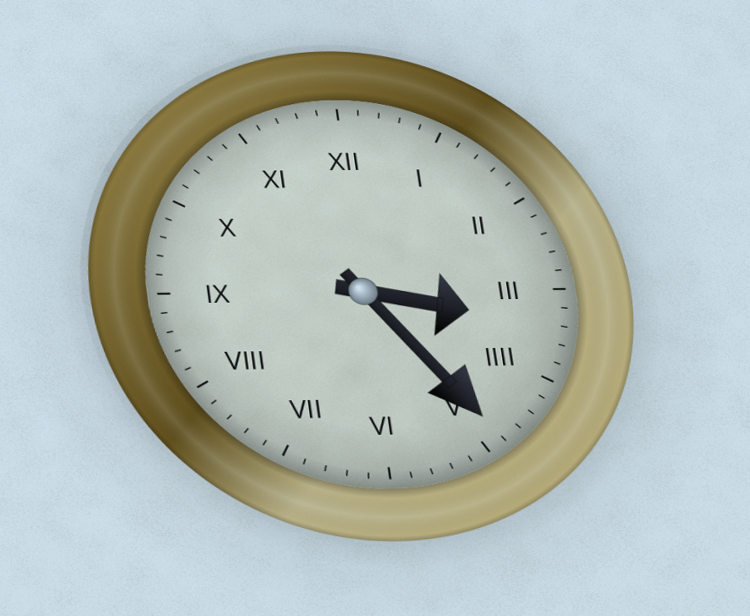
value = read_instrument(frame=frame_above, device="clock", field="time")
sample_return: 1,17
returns 3,24
